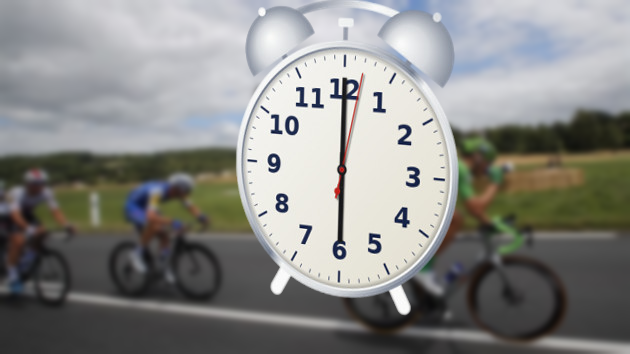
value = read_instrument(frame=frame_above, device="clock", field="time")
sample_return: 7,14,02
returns 6,00,02
